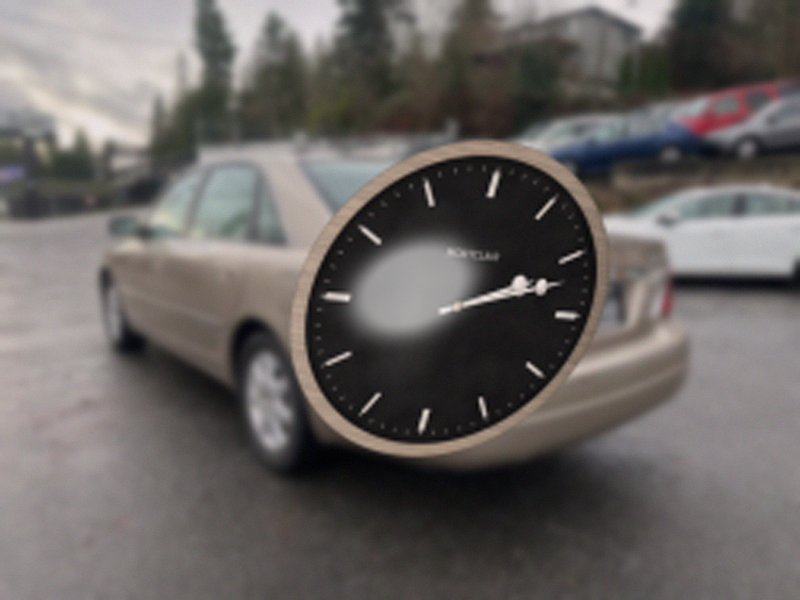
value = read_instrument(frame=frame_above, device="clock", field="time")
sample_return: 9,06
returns 2,12
